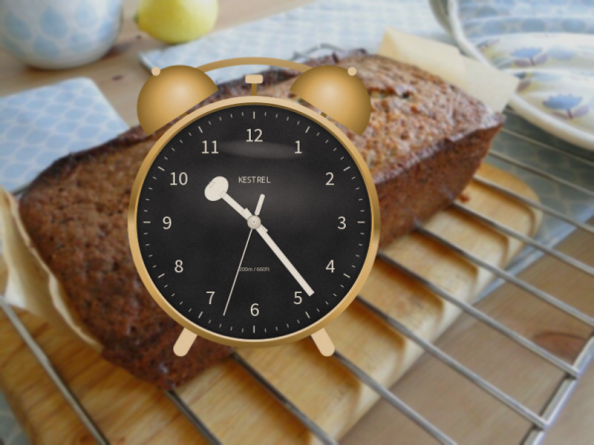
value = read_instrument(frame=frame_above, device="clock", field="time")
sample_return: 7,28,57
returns 10,23,33
